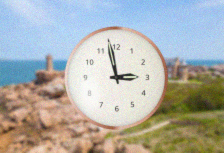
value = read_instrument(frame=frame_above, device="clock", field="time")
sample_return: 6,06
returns 2,58
